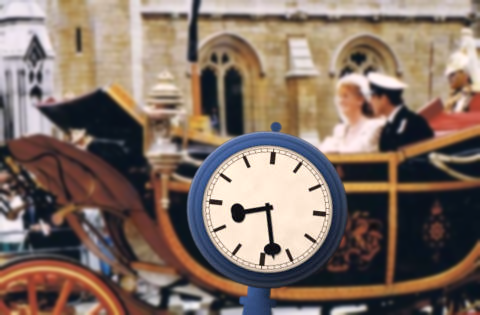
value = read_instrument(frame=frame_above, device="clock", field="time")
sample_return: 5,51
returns 8,28
